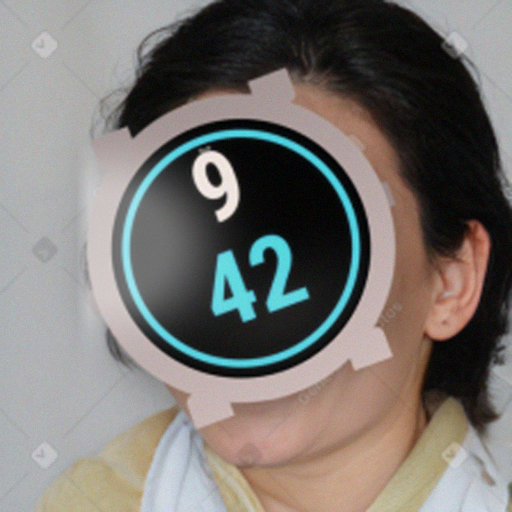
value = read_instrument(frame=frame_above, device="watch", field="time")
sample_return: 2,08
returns 9,42
